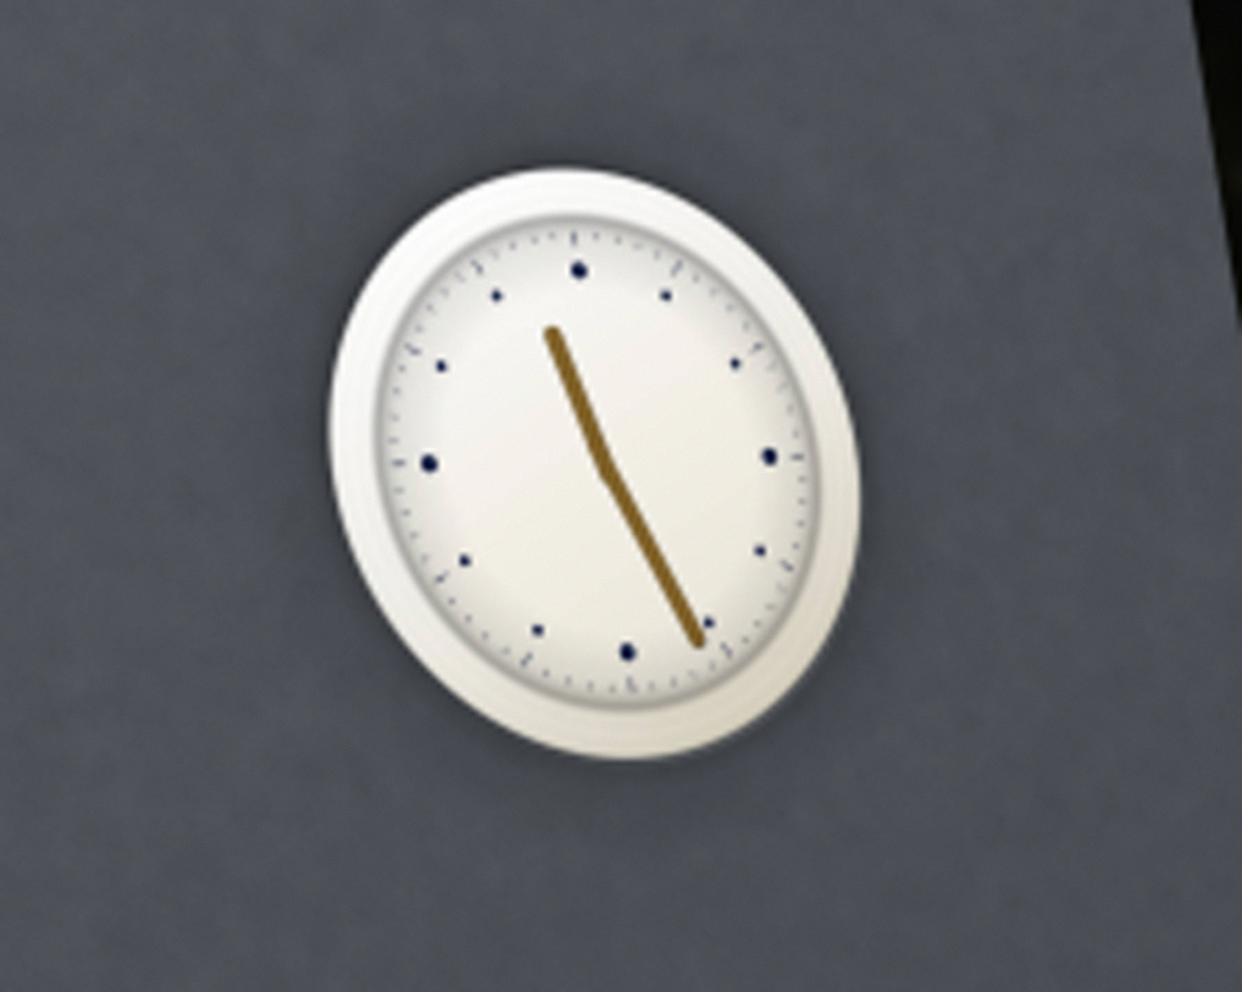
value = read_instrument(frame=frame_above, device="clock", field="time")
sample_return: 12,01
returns 11,26
